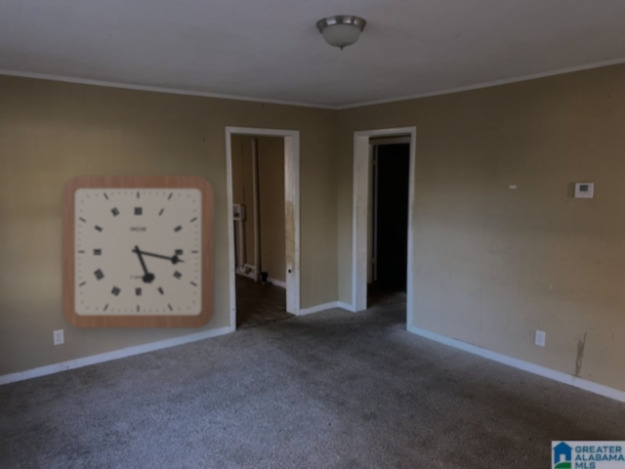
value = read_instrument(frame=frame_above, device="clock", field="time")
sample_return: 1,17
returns 5,17
